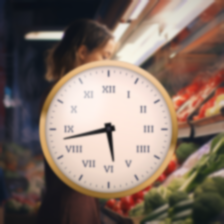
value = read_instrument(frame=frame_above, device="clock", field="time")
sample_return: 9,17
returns 5,43
